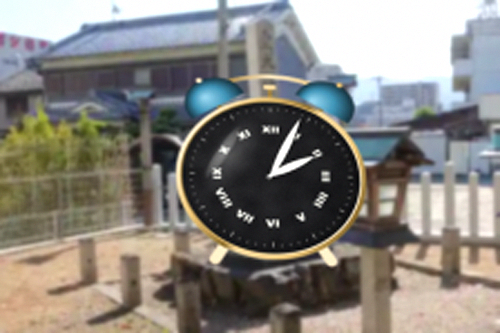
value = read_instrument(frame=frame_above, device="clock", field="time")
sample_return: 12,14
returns 2,04
